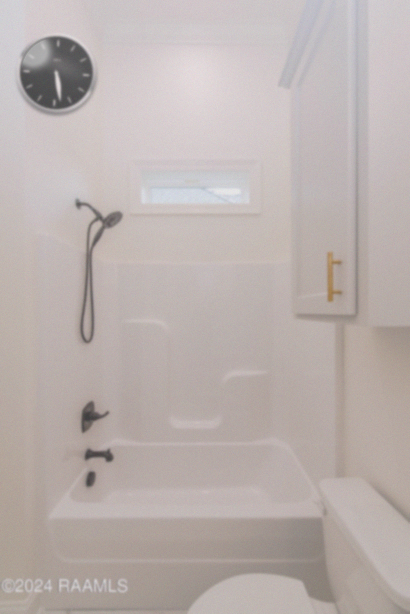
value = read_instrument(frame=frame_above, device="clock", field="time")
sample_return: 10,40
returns 5,28
